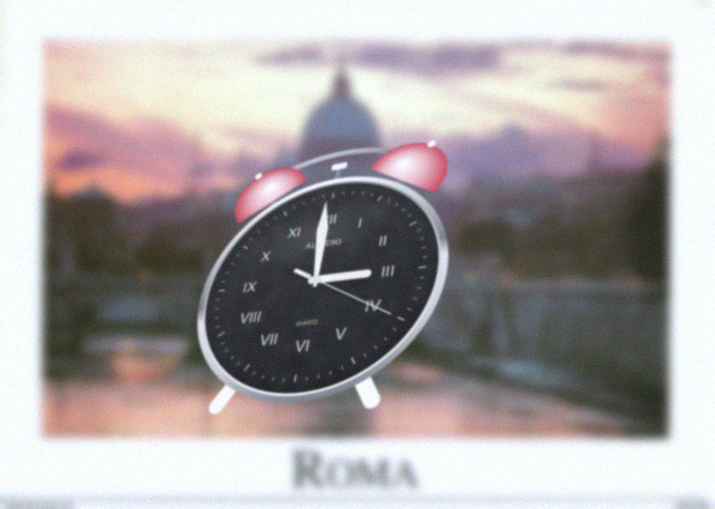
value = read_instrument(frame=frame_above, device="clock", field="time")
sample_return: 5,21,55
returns 2,59,20
